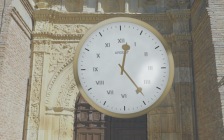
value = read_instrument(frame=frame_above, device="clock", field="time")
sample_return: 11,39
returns 12,24
